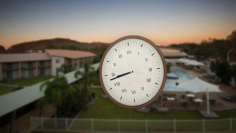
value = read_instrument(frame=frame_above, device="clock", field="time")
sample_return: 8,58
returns 8,43
